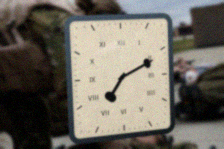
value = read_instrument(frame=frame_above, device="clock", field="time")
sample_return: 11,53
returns 7,11
